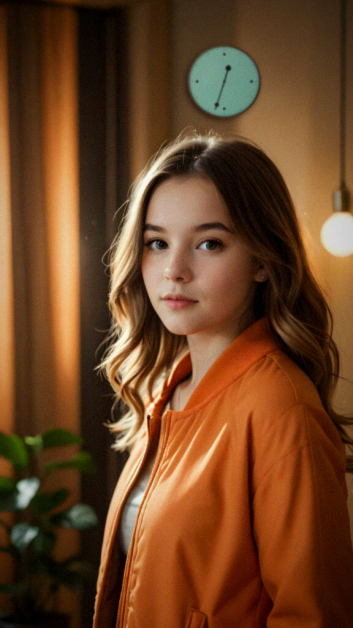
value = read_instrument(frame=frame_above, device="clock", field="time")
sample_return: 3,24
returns 12,33
